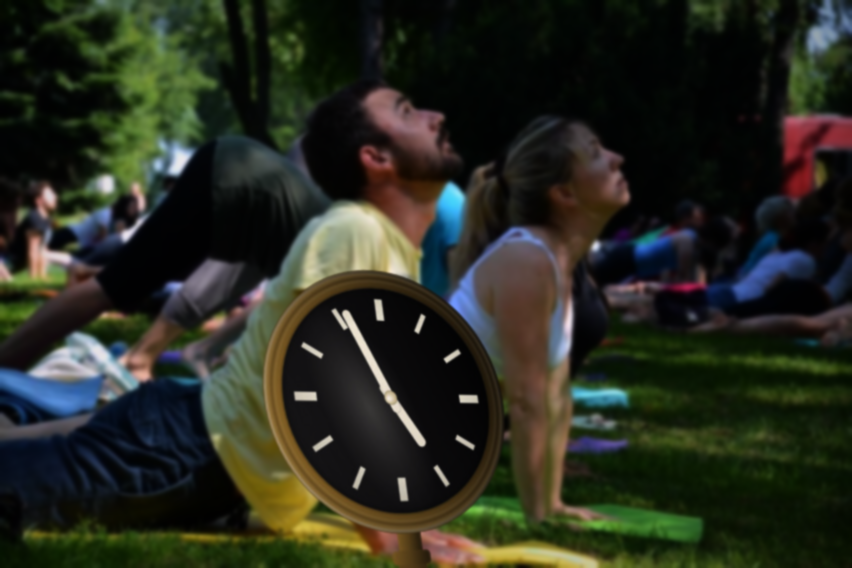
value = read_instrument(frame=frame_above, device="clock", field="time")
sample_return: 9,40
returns 4,56
